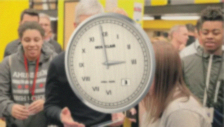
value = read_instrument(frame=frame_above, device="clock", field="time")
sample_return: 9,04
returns 2,59
